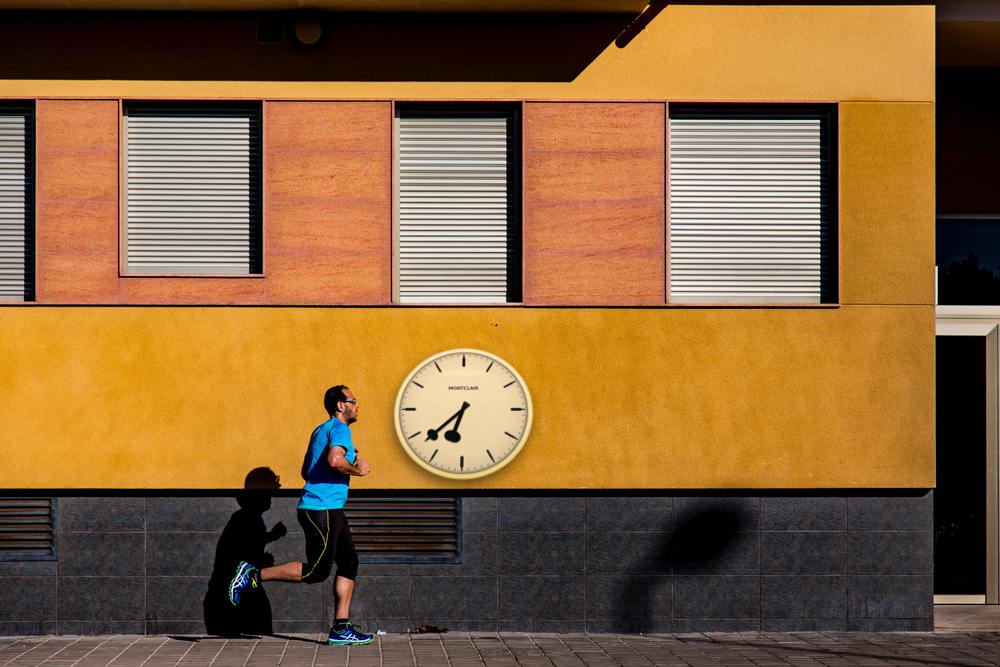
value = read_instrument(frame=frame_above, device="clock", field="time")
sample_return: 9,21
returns 6,38
